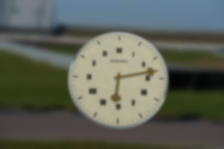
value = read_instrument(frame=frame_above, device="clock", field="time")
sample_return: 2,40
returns 6,13
